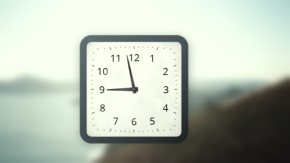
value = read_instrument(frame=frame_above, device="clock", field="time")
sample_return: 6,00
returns 8,58
